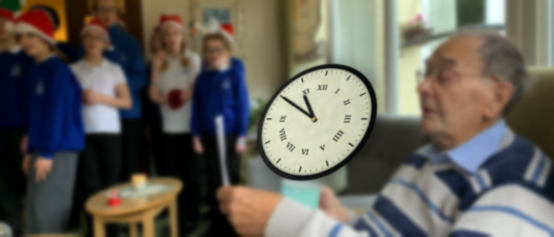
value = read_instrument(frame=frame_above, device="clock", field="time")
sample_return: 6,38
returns 10,50
